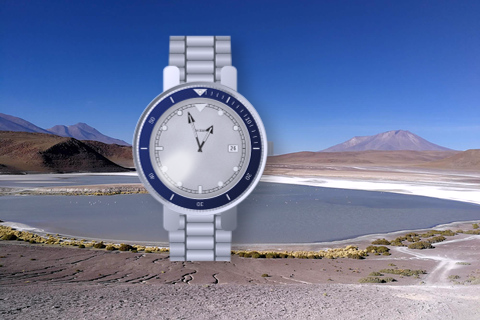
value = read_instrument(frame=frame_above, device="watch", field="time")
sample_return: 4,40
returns 12,57
